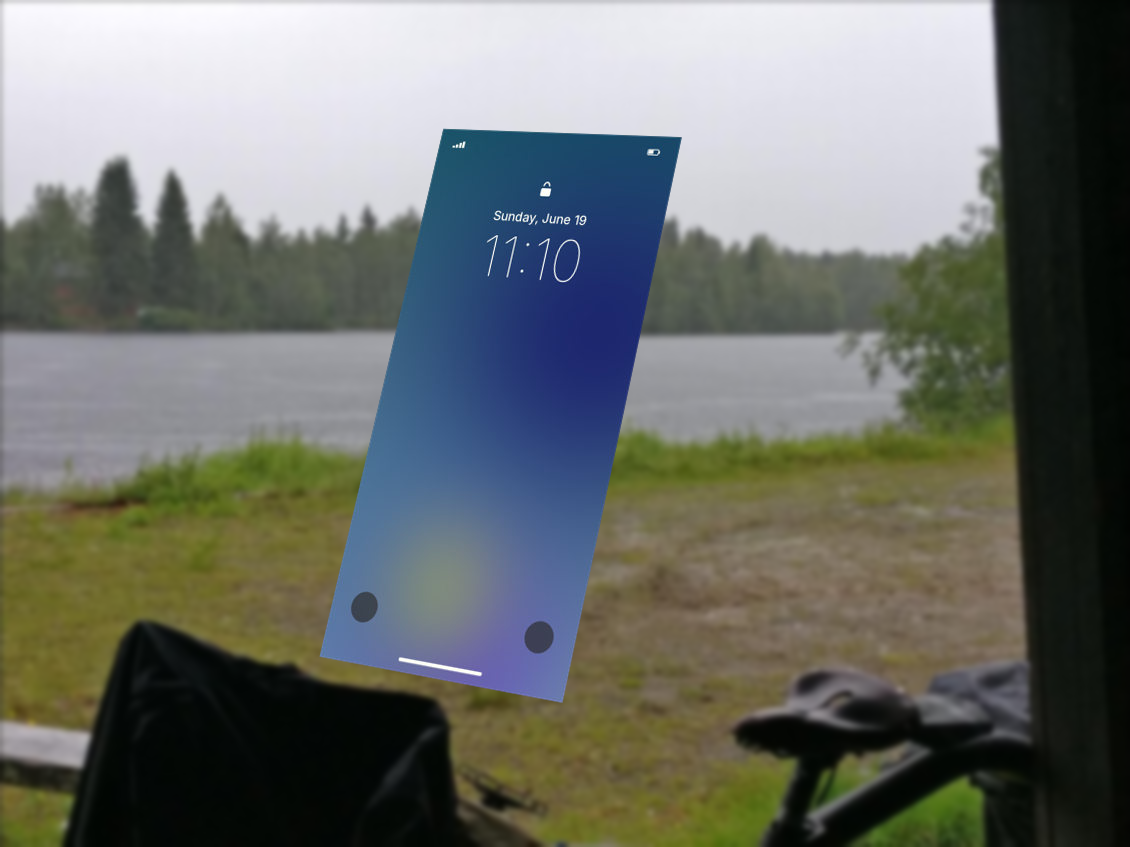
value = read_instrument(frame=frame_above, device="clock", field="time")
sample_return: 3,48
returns 11,10
